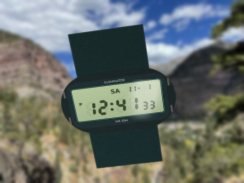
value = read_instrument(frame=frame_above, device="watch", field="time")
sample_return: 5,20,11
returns 12,41,33
